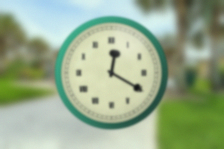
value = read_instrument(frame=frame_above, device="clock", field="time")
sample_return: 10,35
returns 12,20
